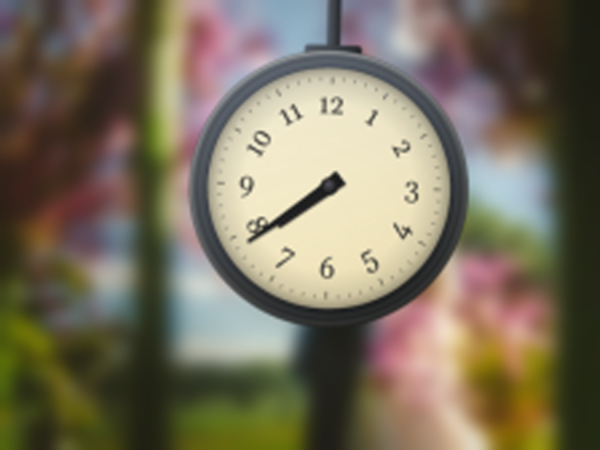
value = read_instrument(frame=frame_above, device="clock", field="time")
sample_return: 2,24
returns 7,39
